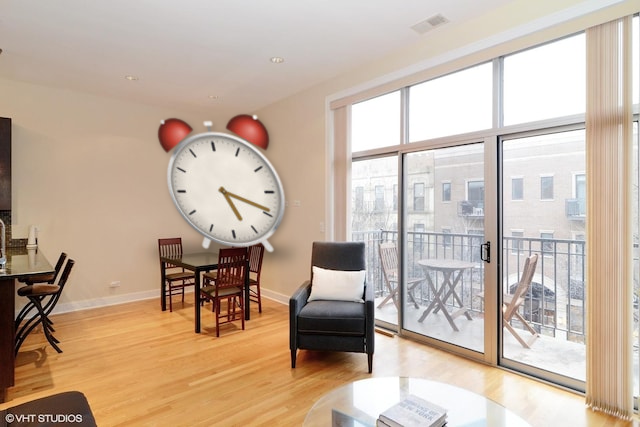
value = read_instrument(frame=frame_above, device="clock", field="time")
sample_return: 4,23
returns 5,19
